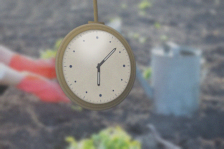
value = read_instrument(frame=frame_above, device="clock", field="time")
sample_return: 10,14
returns 6,08
